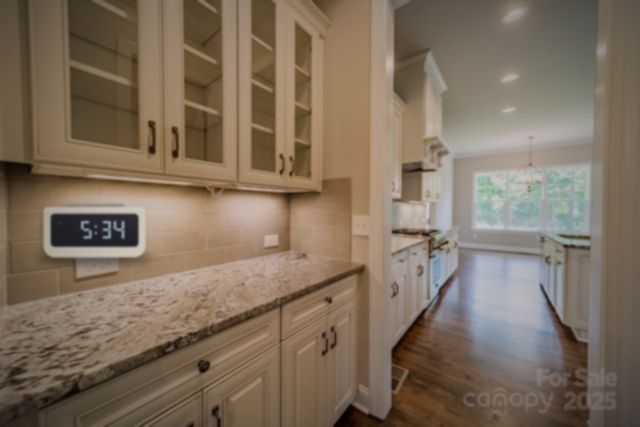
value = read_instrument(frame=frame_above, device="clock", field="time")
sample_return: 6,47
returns 5,34
